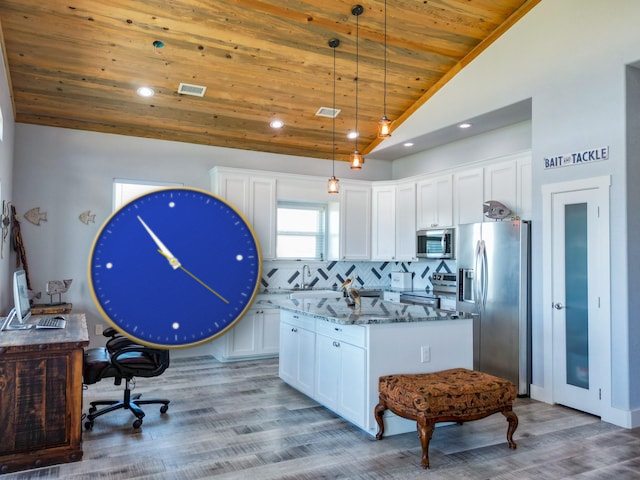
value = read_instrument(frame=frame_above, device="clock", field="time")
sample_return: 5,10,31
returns 10,54,22
